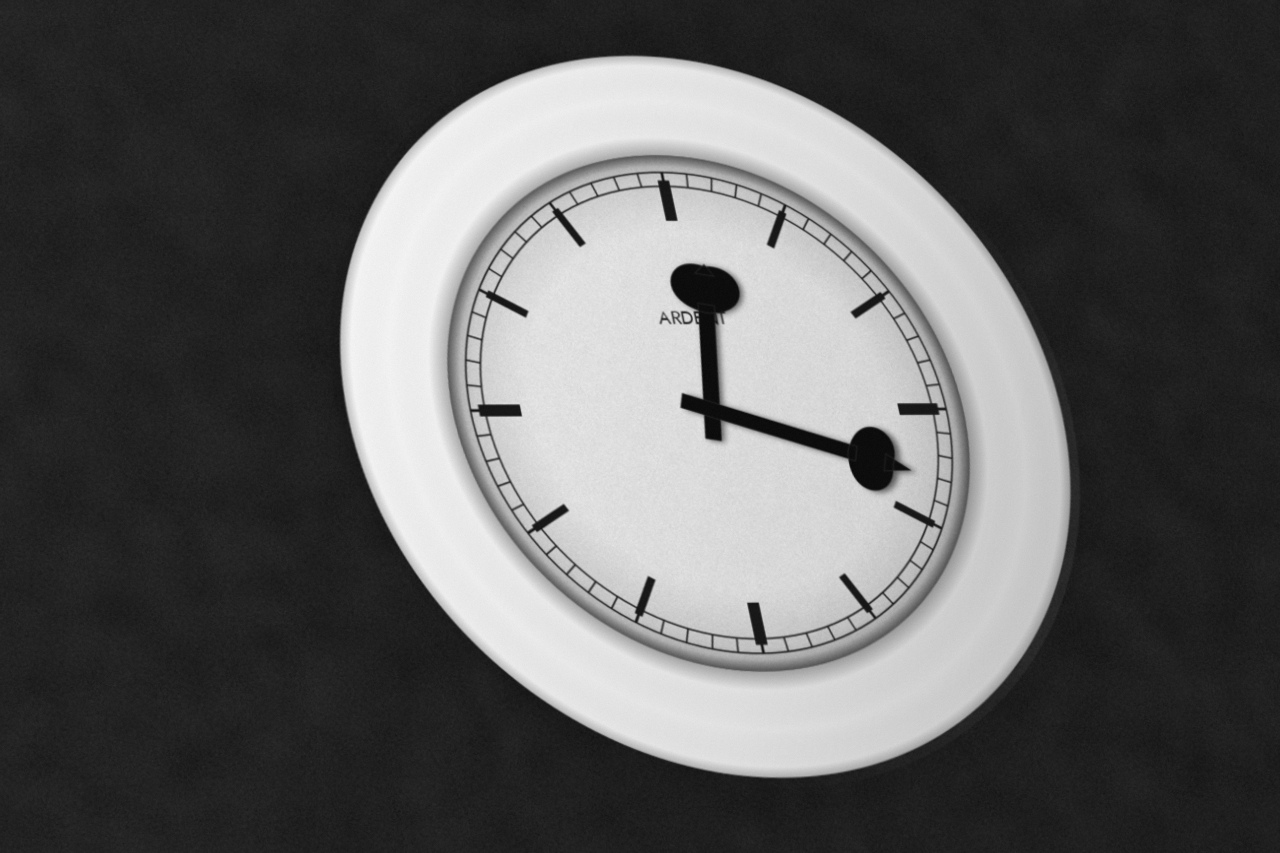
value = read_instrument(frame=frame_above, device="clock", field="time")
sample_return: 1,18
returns 12,18
